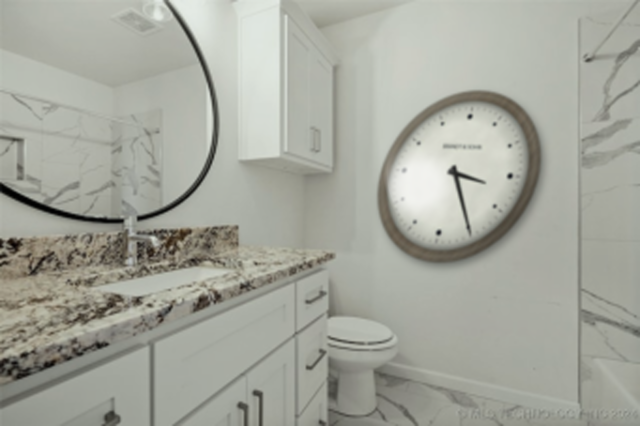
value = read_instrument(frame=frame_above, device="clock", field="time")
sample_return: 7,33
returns 3,25
